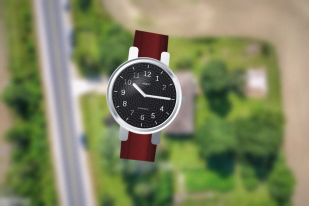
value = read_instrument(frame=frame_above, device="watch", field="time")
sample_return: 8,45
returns 10,15
